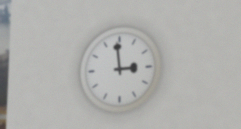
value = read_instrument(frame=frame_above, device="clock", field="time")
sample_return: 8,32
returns 2,59
